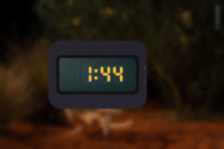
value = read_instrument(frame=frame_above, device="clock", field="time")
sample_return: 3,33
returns 1,44
